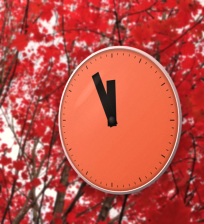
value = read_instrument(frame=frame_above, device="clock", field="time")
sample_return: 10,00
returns 11,56
